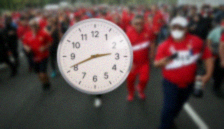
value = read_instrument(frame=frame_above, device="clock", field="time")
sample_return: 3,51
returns 2,41
